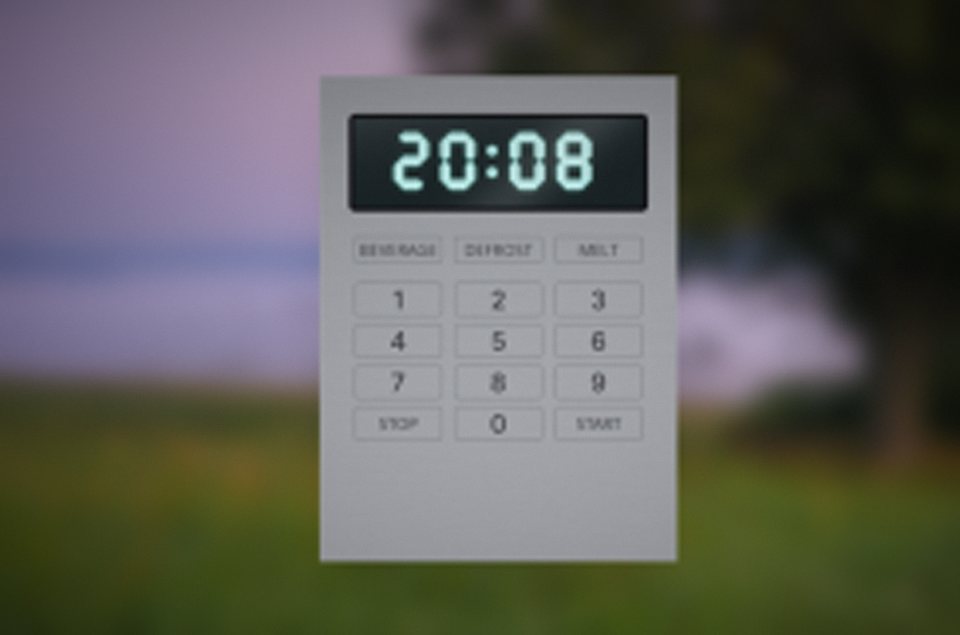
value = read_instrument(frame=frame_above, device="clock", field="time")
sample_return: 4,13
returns 20,08
